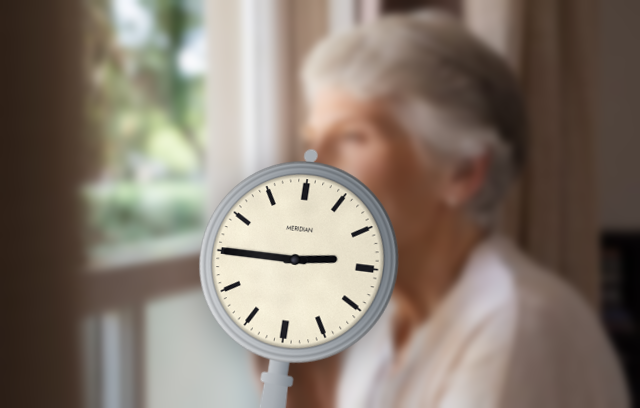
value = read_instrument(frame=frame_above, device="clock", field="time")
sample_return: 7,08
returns 2,45
